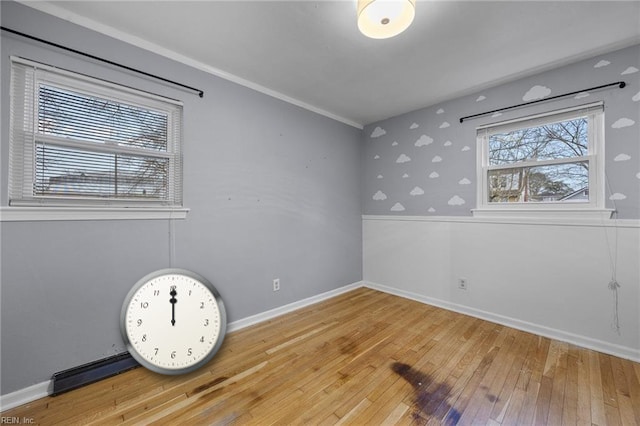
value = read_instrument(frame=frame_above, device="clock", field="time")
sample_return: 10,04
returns 12,00
